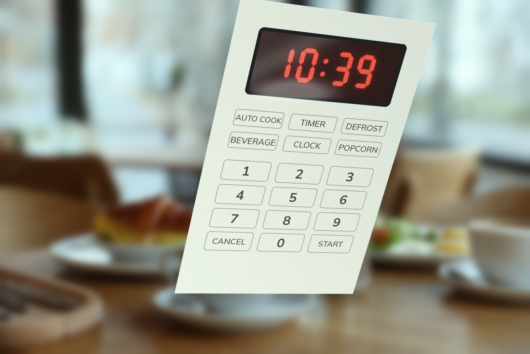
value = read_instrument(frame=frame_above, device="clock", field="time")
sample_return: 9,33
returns 10,39
